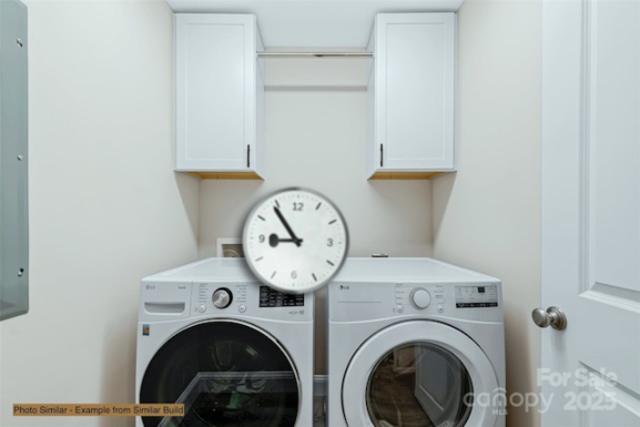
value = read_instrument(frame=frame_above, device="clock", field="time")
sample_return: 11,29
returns 8,54
